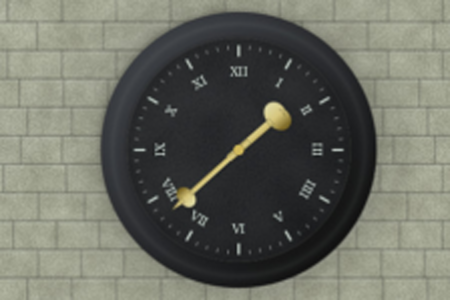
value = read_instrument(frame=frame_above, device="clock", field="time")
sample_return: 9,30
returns 1,38
